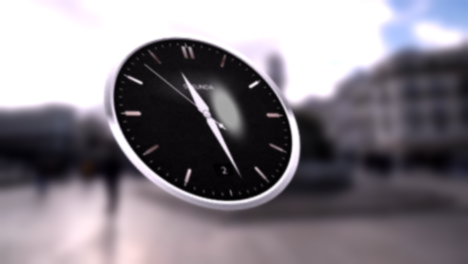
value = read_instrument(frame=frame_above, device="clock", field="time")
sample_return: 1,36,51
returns 11,27,53
